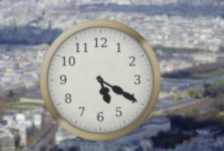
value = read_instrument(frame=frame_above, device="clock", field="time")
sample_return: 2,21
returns 5,20
